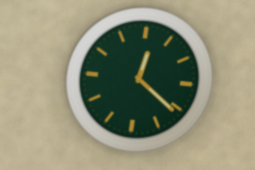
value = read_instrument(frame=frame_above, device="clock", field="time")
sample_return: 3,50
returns 12,21
